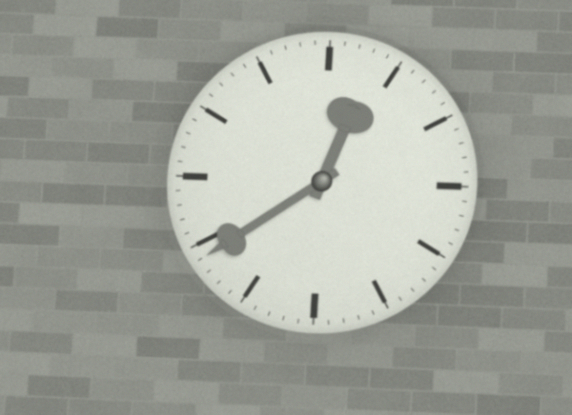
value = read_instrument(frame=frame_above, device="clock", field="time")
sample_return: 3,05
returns 12,39
